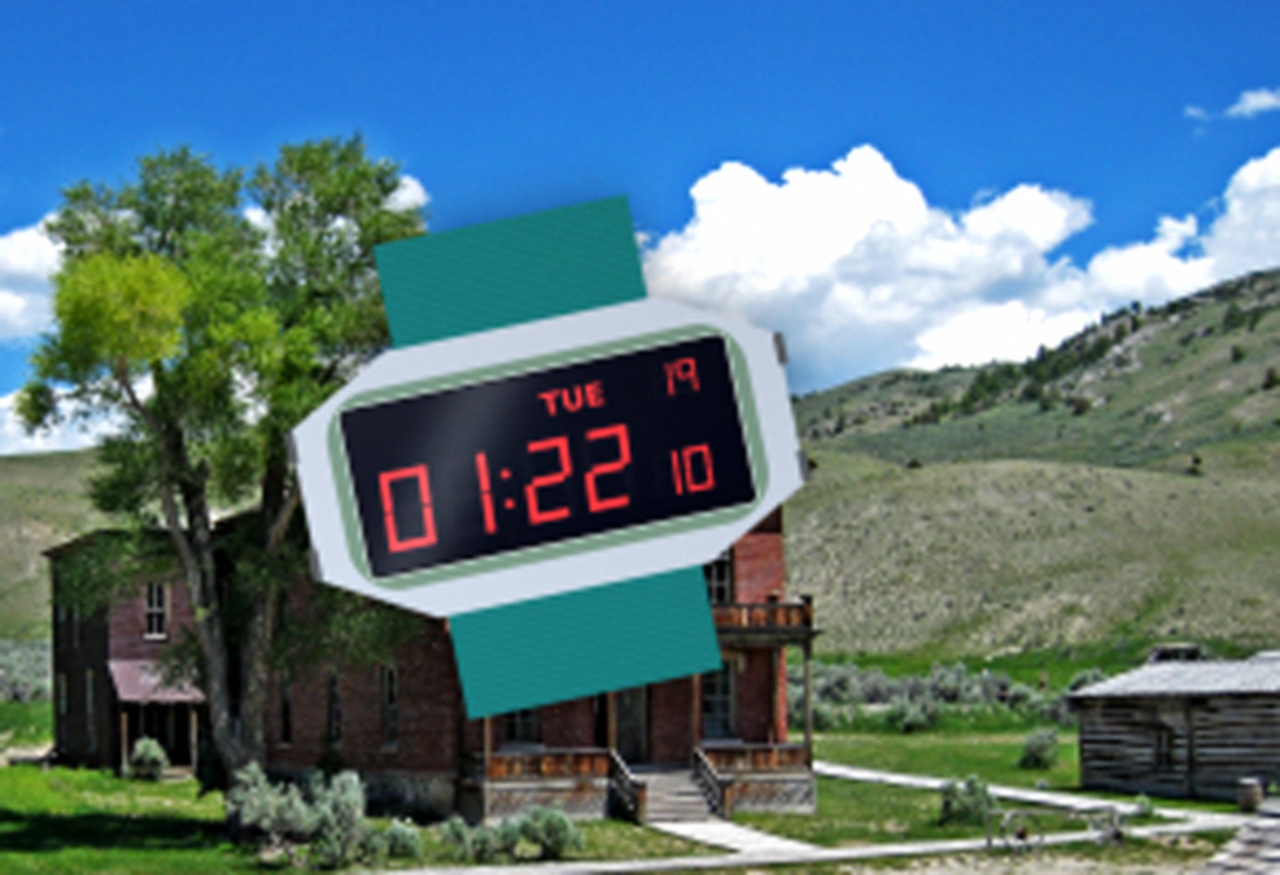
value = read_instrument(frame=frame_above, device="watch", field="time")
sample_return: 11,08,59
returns 1,22,10
